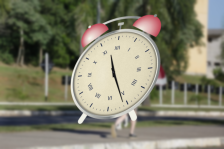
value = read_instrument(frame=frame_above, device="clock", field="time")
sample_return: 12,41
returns 11,26
